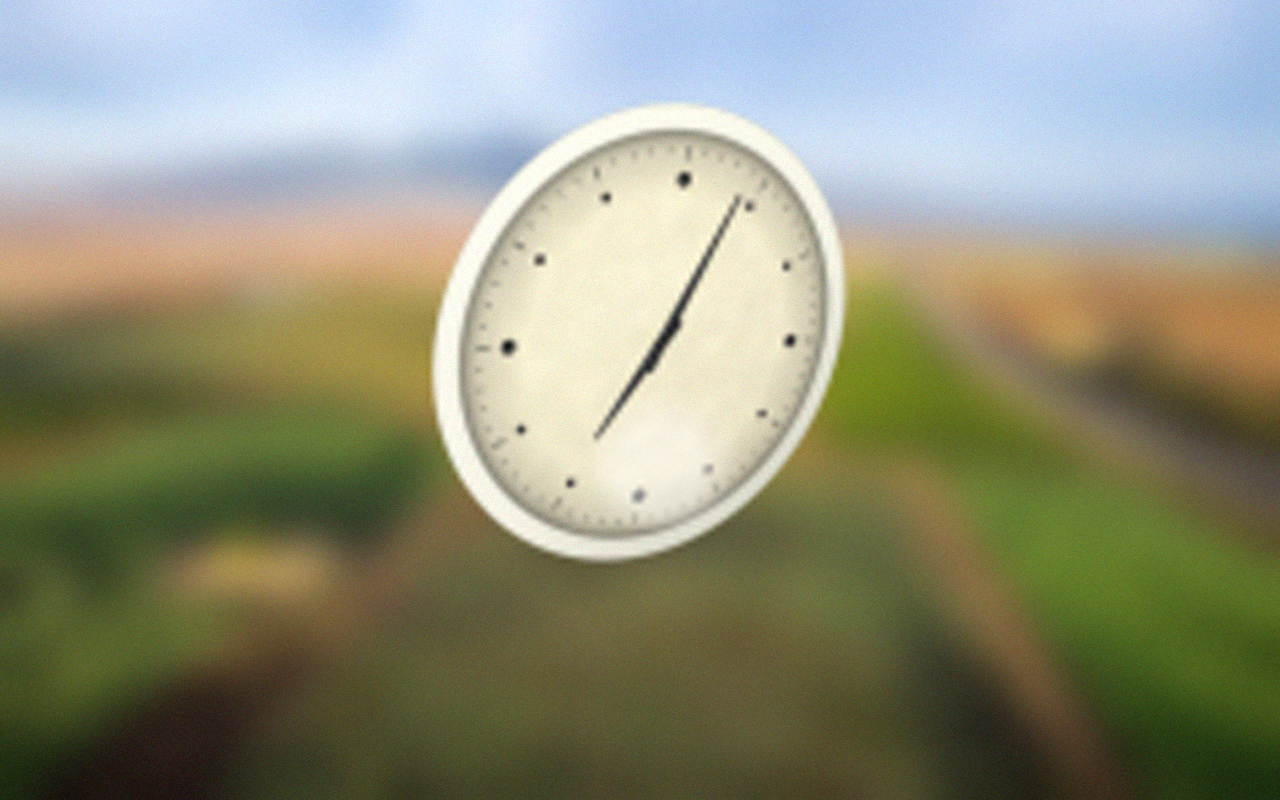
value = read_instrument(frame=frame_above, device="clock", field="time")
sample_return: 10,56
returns 7,04
